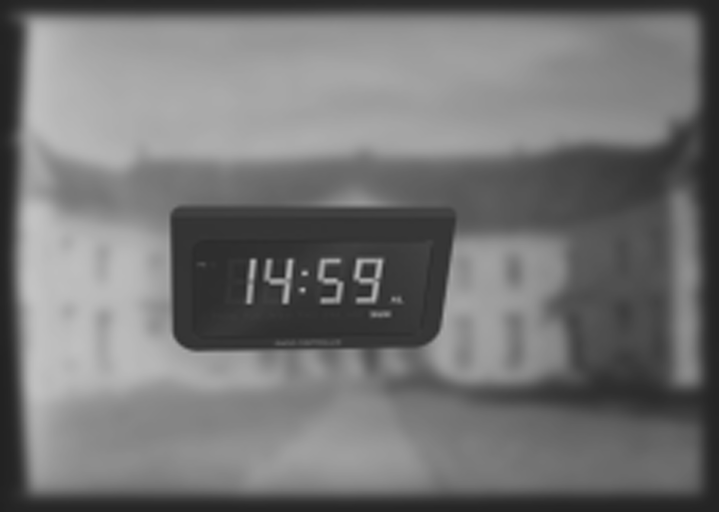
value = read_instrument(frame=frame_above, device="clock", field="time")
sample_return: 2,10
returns 14,59
